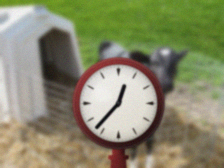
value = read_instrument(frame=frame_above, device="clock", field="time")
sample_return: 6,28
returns 12,37
